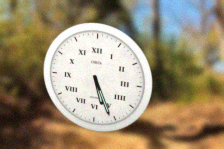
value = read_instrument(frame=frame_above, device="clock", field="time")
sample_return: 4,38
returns 5,26
